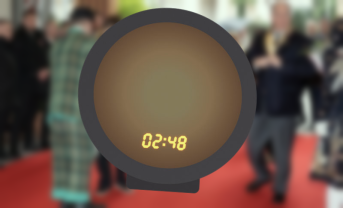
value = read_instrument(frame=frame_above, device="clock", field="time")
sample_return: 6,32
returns 2,48
